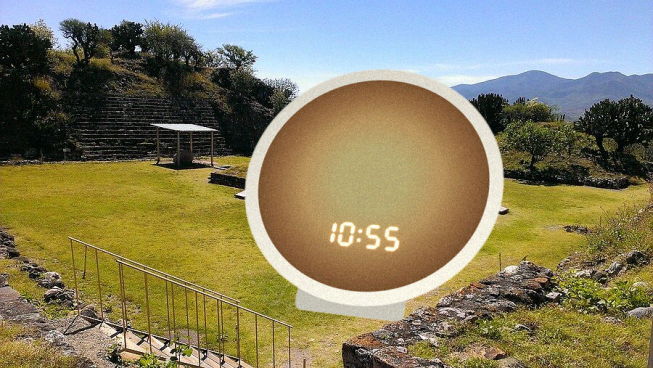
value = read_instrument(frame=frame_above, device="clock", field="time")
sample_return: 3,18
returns 10,55
